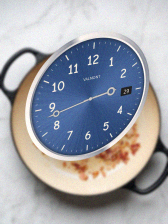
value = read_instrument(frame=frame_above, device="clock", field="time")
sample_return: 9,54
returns 2,43
